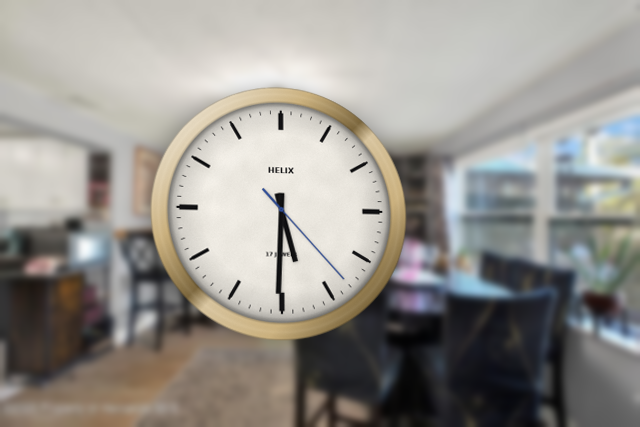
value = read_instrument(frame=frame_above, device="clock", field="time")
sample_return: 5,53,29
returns 5,30,23
